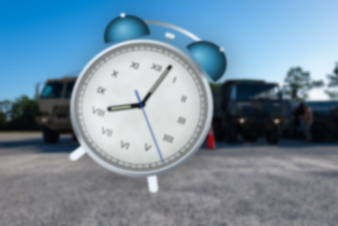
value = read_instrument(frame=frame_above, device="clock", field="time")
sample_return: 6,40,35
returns 8,02,23
